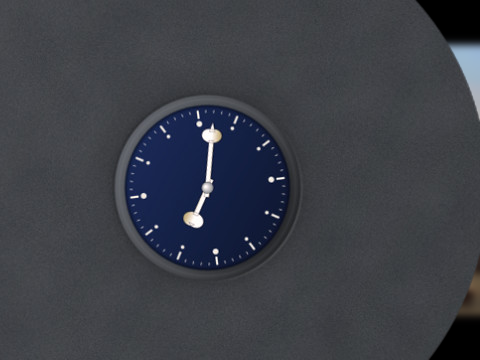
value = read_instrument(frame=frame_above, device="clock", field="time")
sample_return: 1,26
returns 7,02
